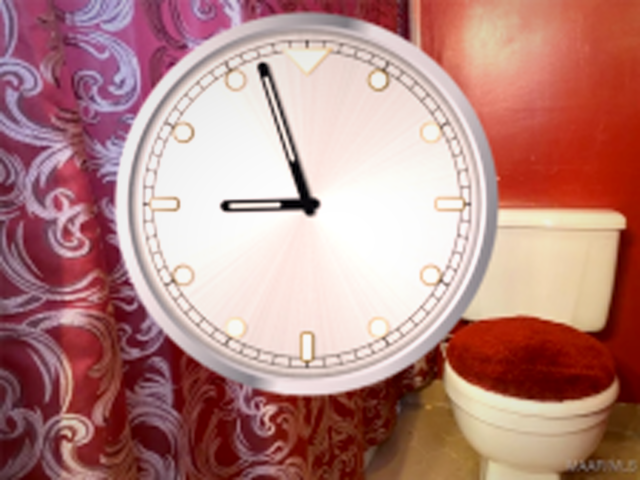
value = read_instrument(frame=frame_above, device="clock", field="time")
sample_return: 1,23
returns 8,57
